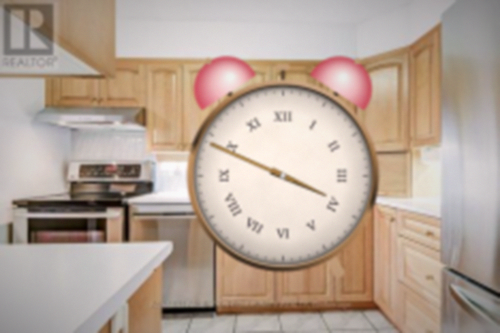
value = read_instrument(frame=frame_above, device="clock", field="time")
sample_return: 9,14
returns 3,49
